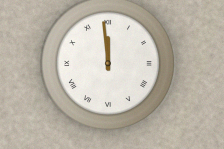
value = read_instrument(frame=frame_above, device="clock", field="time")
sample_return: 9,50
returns 11,59
